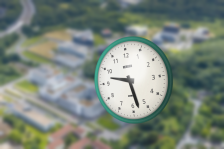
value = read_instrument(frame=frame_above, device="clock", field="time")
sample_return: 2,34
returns 9,28
